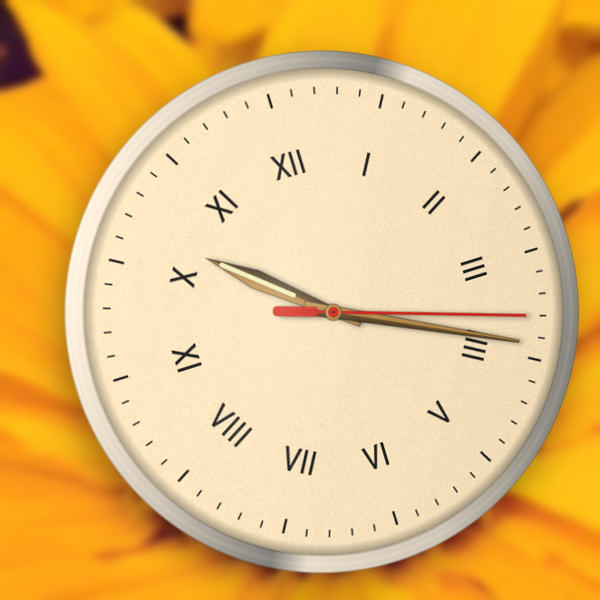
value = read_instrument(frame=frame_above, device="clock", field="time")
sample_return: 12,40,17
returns 10,19,18
